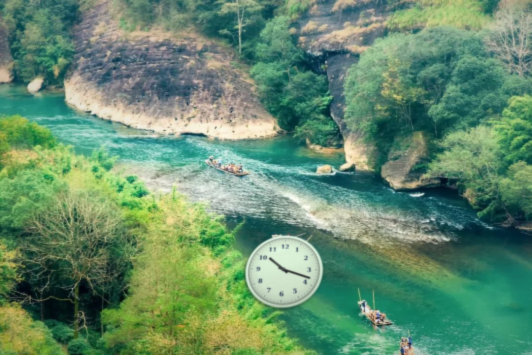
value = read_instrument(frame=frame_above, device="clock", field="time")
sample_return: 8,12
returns 10,18
